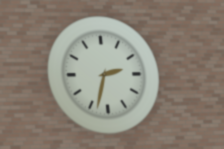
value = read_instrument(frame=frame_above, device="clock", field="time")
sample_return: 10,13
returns 2,33
